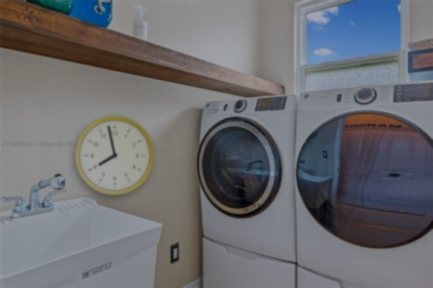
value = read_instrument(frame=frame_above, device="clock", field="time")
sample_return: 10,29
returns 7,58
